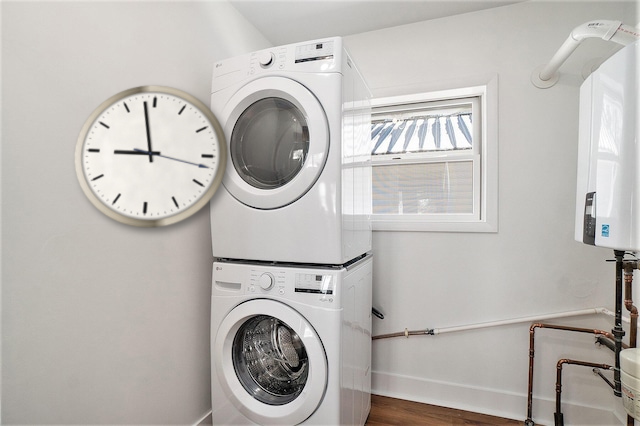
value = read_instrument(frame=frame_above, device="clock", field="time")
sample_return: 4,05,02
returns 8,58,17
